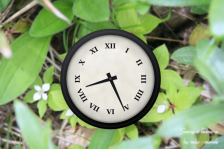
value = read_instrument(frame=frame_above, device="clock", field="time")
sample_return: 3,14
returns 8,26
